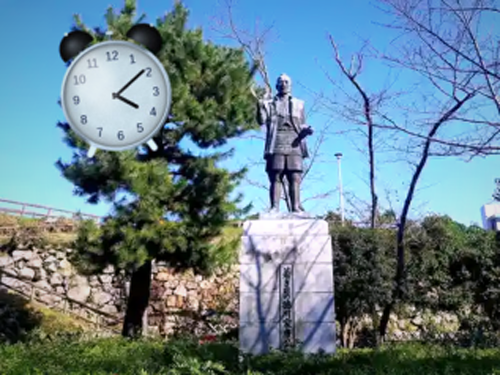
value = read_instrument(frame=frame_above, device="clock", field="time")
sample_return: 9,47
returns 4,09
